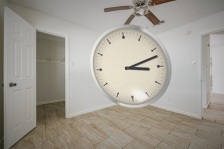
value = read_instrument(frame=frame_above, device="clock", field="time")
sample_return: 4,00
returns 3,12
